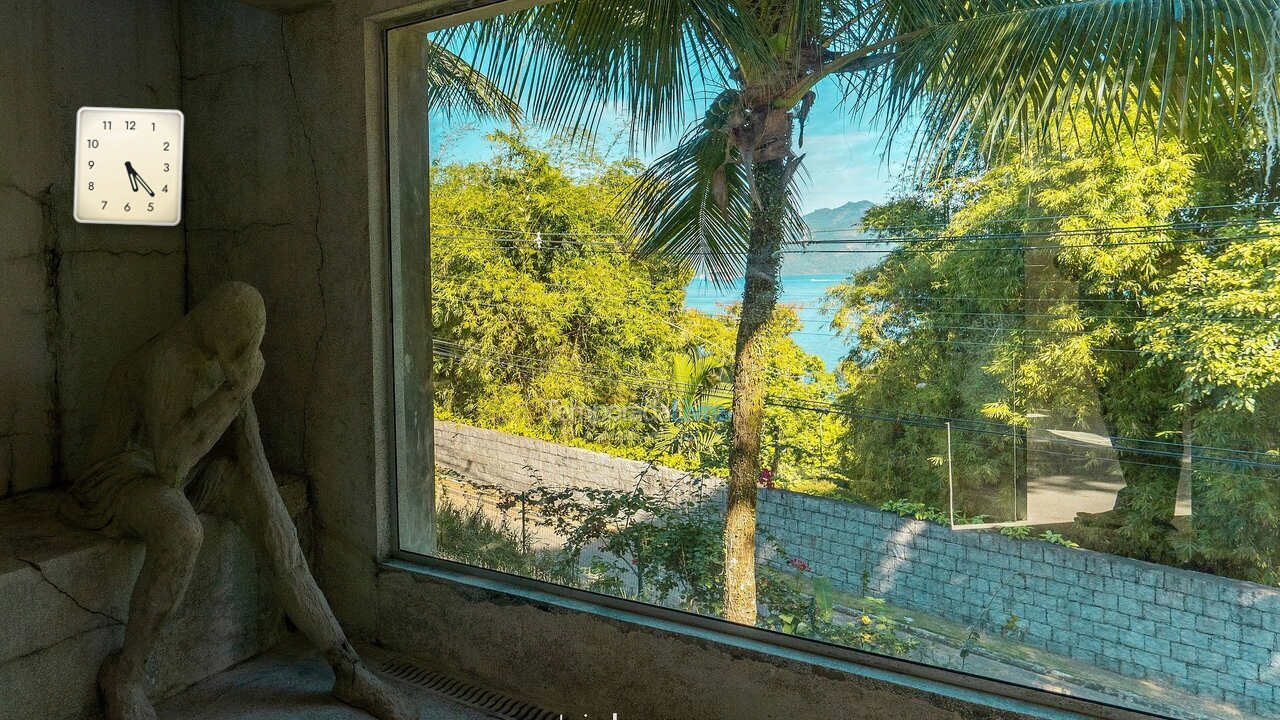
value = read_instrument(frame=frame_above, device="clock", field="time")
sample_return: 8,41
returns 5,23
